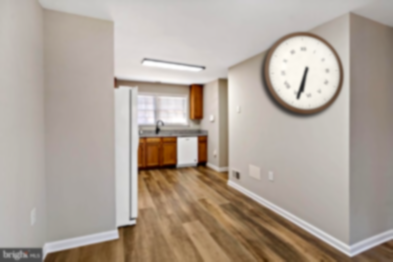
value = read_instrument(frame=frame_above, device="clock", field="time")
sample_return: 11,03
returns 6,34
